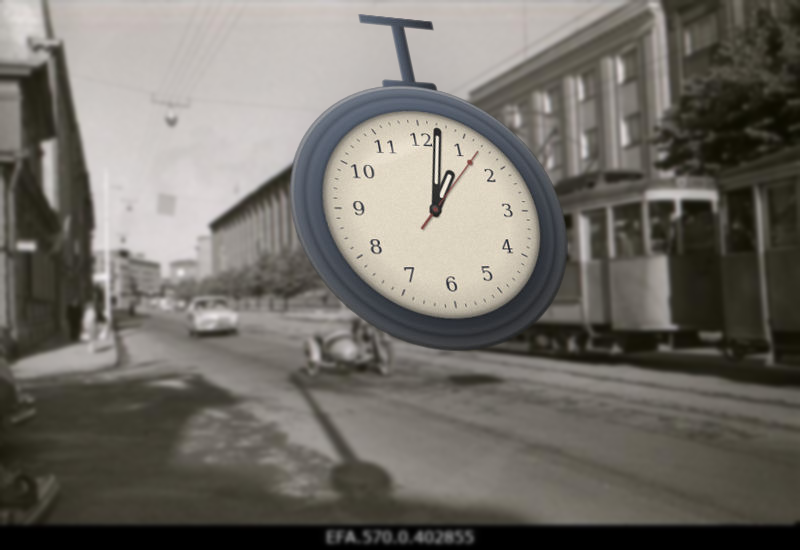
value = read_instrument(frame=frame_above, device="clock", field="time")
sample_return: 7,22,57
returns 1,02,07
